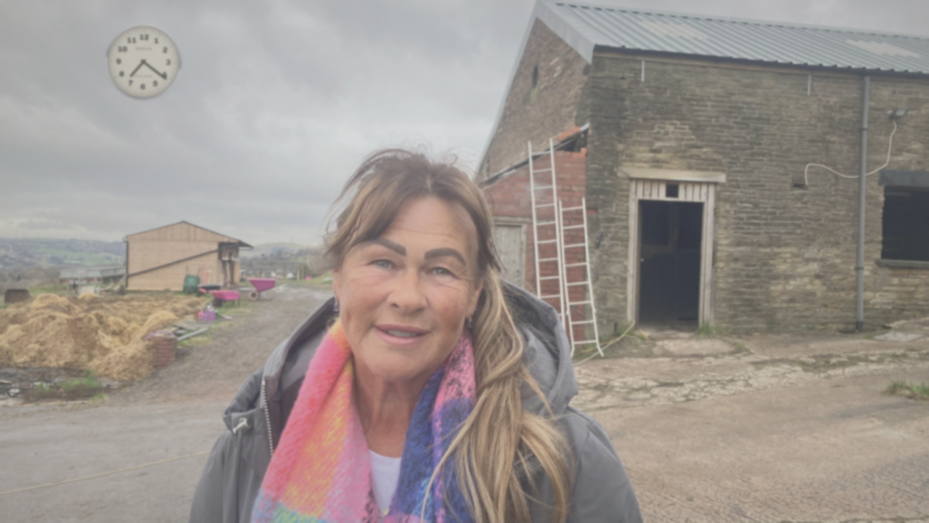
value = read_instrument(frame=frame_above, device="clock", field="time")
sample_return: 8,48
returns 7,21
